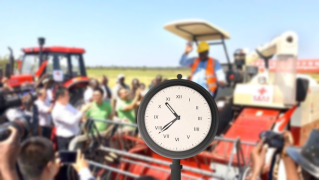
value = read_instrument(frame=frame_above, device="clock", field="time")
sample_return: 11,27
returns 10,38
